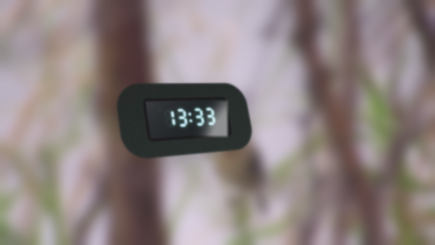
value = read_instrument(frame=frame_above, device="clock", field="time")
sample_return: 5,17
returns 13,33
